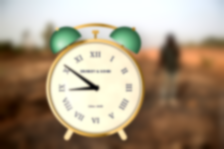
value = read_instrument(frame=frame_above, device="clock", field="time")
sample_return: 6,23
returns 8,51
